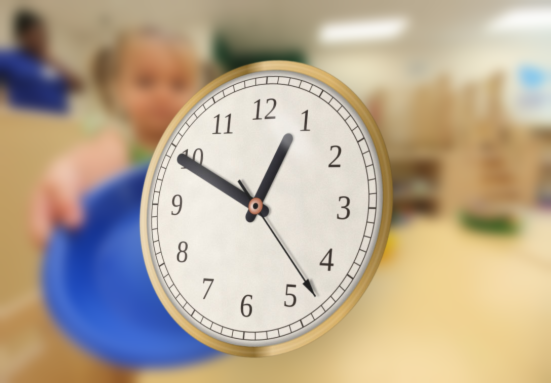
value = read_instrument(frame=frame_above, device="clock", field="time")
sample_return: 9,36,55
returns 12,49,23
